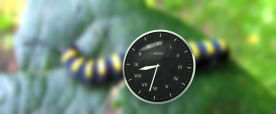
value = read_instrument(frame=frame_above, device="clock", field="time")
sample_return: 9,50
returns 8,32
